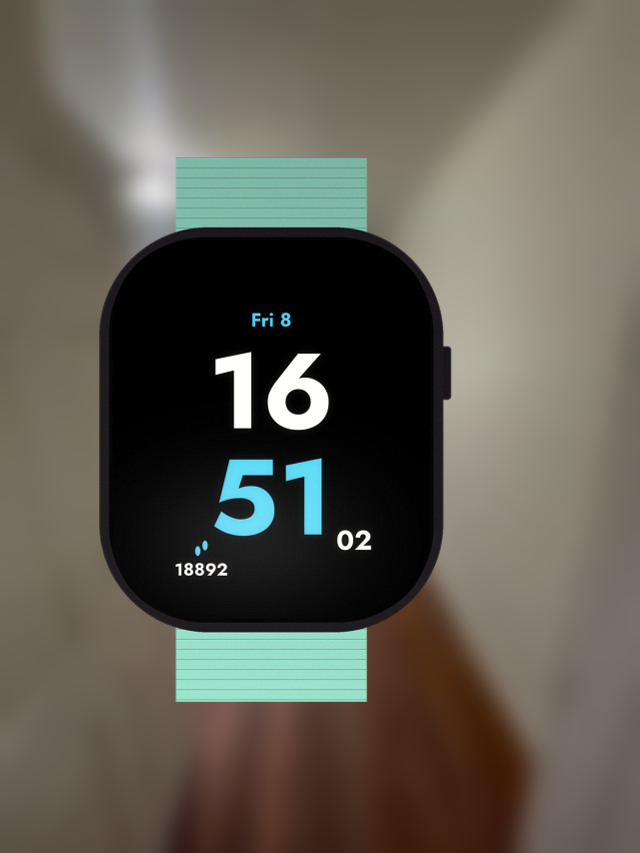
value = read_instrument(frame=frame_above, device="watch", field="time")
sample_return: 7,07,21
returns 16,51,02
